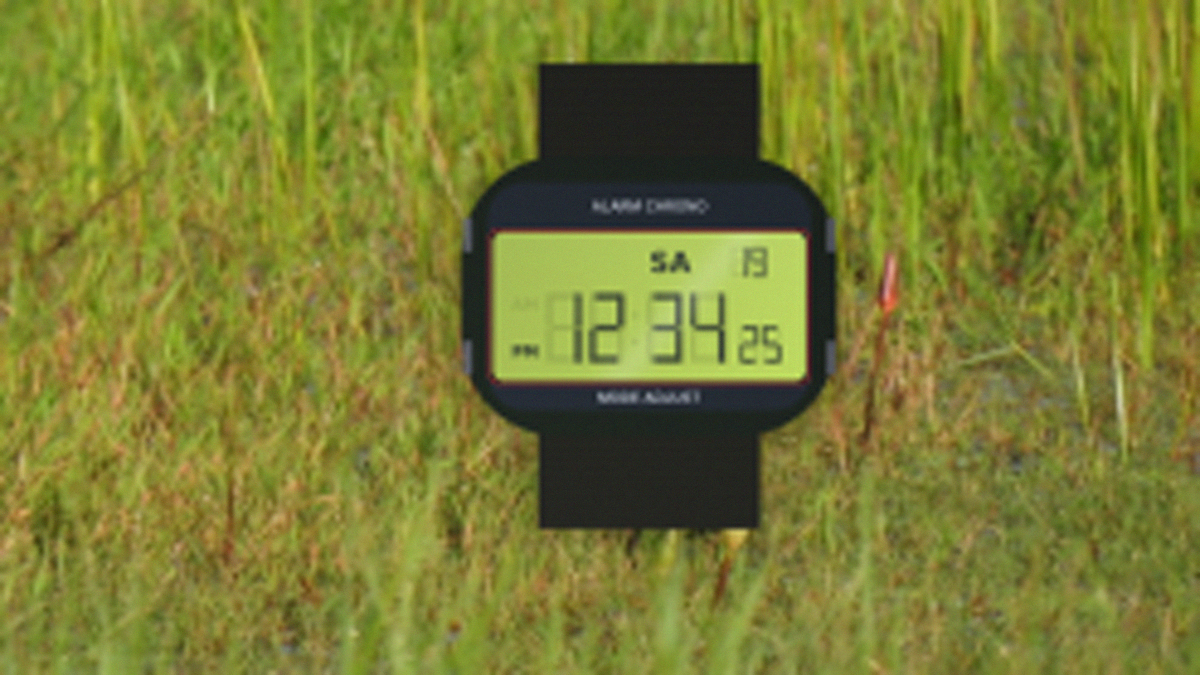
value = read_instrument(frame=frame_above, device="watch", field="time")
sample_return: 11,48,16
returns 12,34,25
